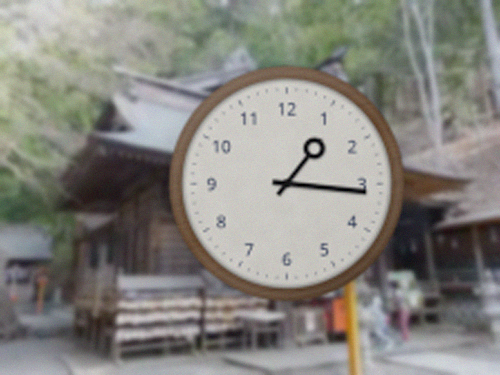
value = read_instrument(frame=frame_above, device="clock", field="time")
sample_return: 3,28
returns 1,16
